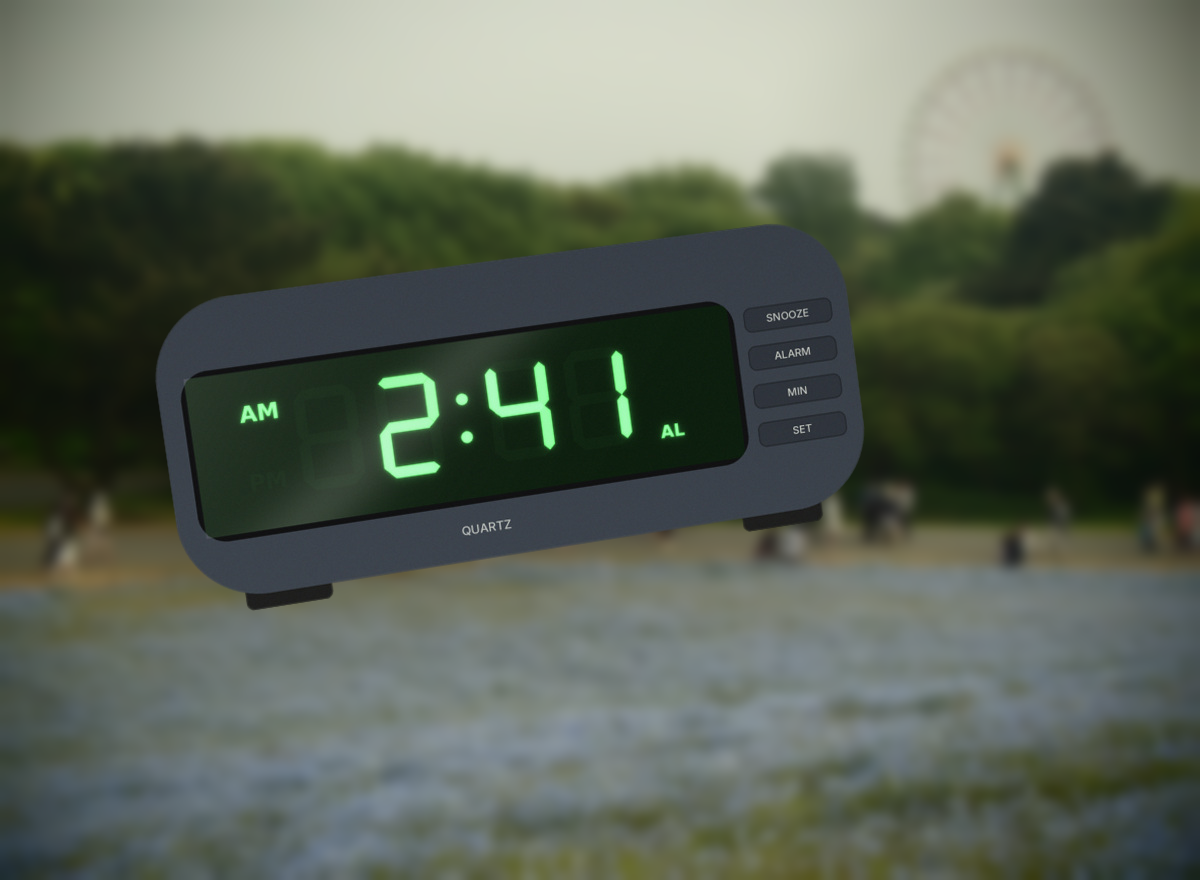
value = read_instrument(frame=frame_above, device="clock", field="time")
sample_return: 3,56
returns 2,41
